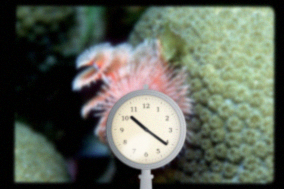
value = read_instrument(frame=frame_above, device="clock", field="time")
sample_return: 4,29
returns 10,21
